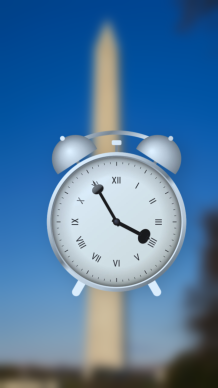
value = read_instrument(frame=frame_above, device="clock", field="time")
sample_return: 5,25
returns 3,55
